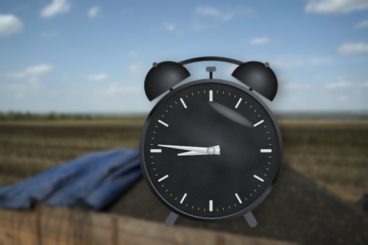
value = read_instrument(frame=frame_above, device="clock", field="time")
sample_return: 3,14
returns 8,46
